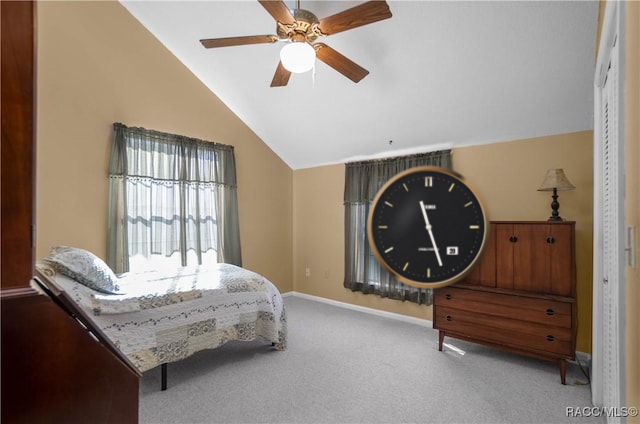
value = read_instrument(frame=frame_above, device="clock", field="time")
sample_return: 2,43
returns 11,27
